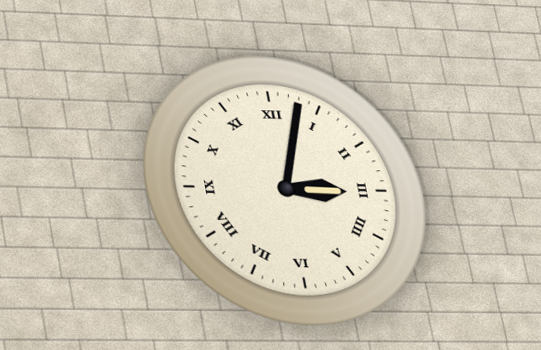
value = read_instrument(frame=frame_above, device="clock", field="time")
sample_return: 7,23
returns 3,03
